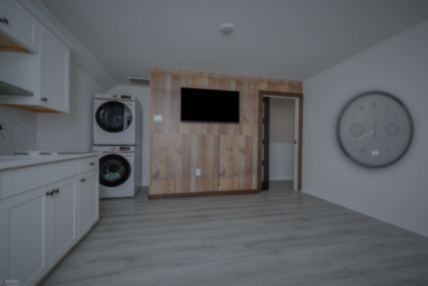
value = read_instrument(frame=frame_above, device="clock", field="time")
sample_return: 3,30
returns 8,01
